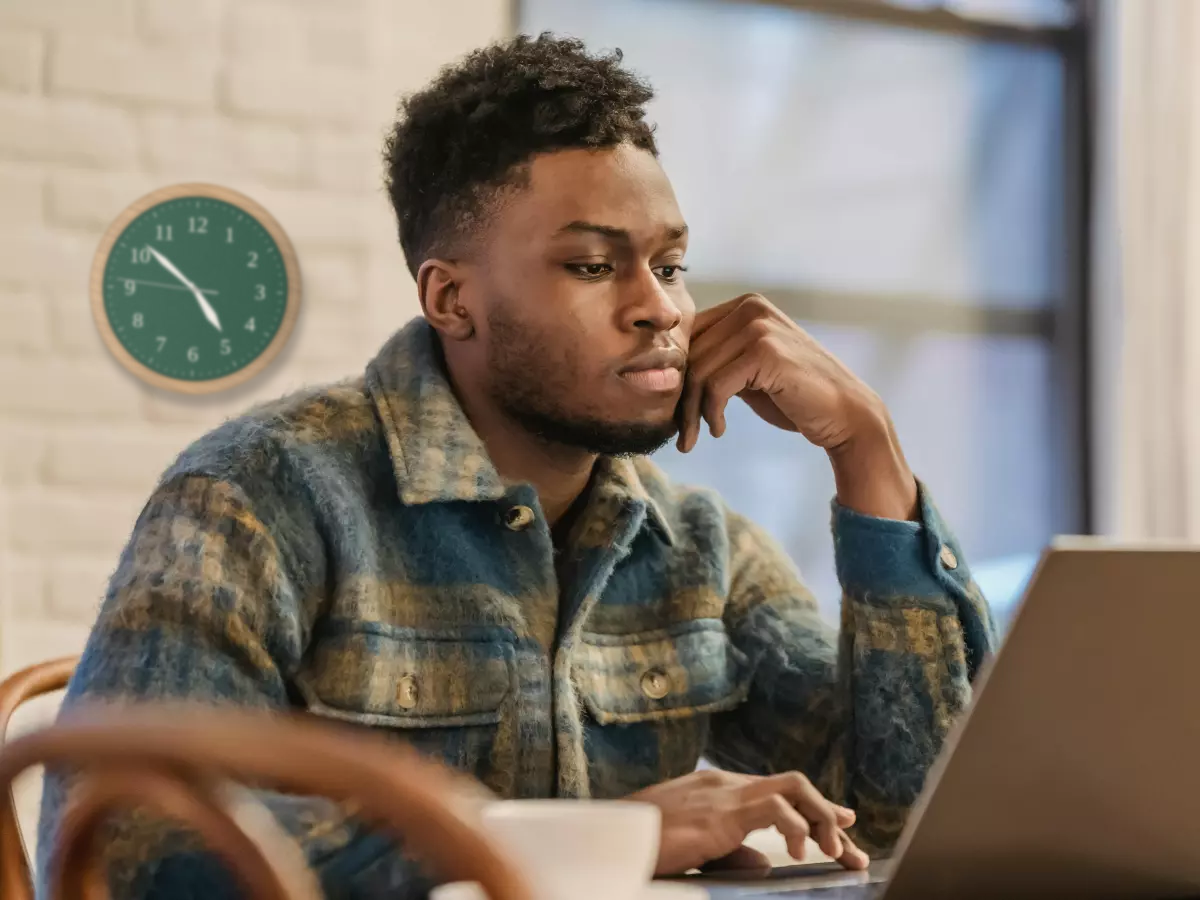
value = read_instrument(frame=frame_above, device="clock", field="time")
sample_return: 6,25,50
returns 4,51,46
